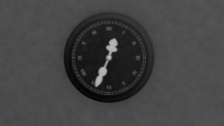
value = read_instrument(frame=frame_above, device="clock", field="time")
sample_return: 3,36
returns 12,34
